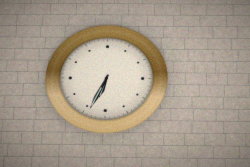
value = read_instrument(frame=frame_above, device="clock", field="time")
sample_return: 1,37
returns 6,34
